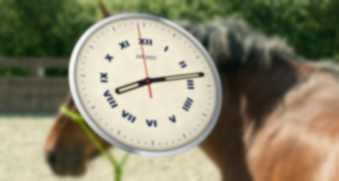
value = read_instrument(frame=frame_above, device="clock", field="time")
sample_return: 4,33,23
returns 8,12,59
